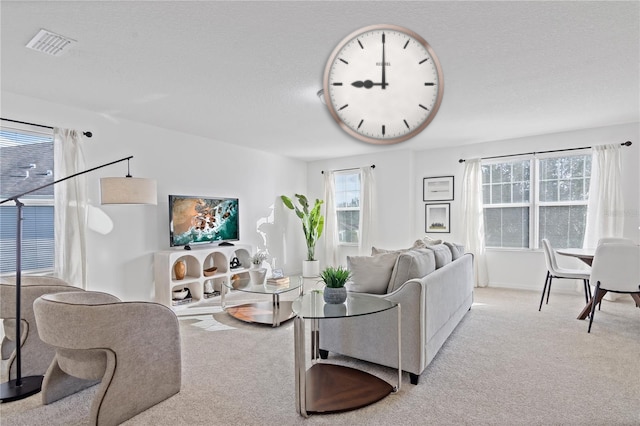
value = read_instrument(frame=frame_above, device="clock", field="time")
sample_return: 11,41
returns 9,00
